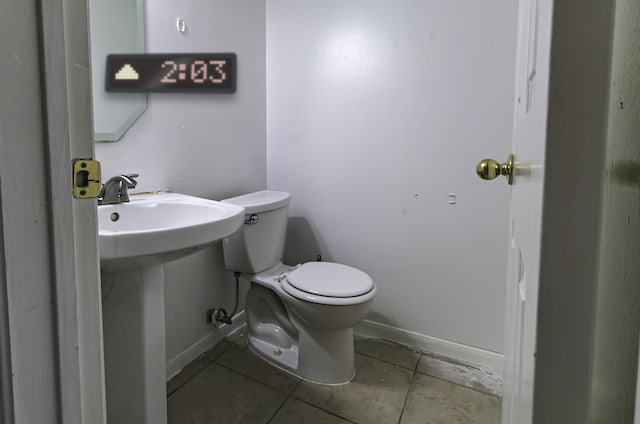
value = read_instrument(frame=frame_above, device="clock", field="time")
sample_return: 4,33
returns 2,03
